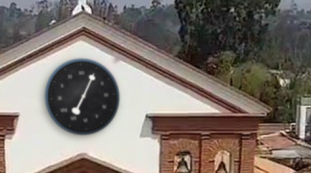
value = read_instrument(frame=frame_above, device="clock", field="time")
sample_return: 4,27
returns 7,05
